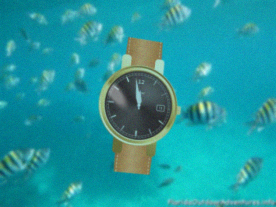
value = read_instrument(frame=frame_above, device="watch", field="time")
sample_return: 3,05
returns 11,58
